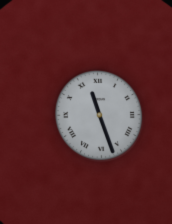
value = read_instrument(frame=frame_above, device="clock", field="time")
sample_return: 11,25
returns 11,27
